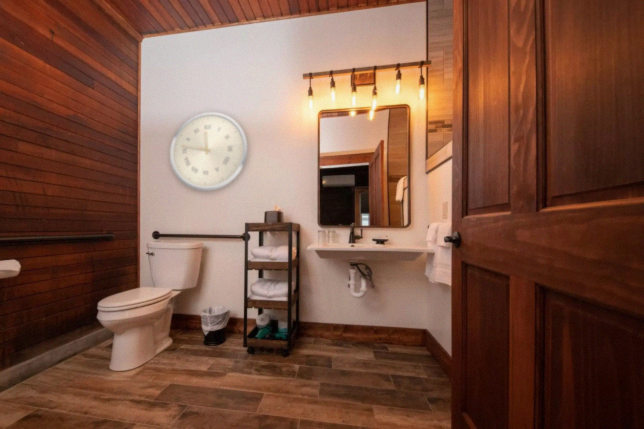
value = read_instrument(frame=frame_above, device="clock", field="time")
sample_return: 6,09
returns 11,47
